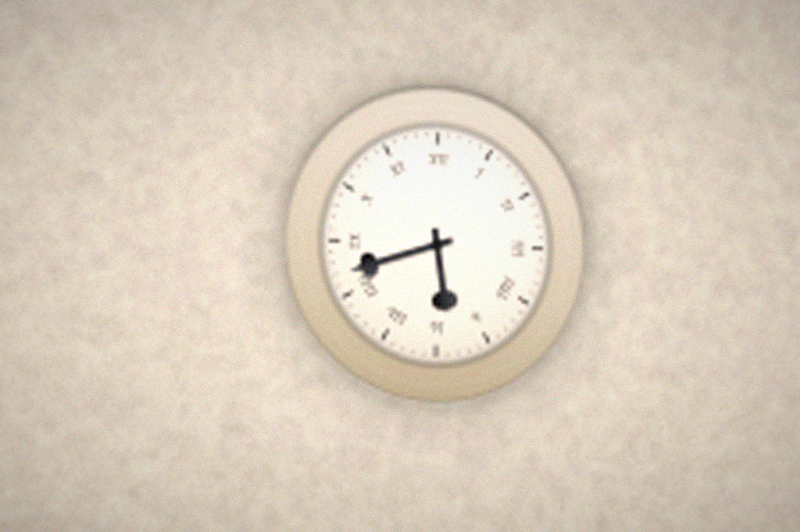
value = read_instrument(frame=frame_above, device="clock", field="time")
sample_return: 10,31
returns 5,42
